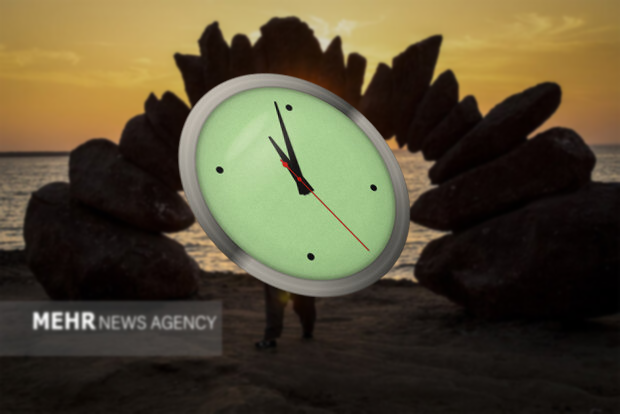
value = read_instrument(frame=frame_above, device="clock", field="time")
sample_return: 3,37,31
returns 10,58,23
